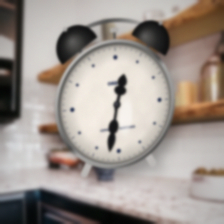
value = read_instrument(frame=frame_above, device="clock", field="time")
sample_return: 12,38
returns 12,32
